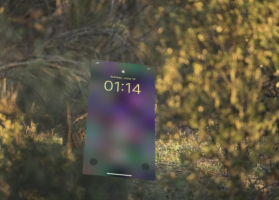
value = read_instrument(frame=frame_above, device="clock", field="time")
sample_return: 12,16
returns 1,14
